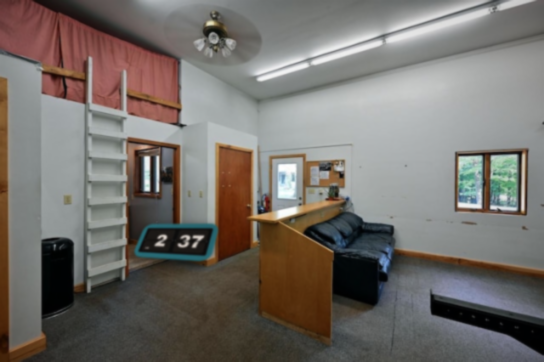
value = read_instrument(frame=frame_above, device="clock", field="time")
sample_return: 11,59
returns 2,37
